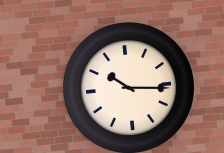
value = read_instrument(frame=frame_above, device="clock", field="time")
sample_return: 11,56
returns 10,16
